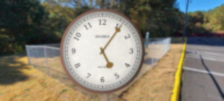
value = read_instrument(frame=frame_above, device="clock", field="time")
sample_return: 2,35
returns 5,06
